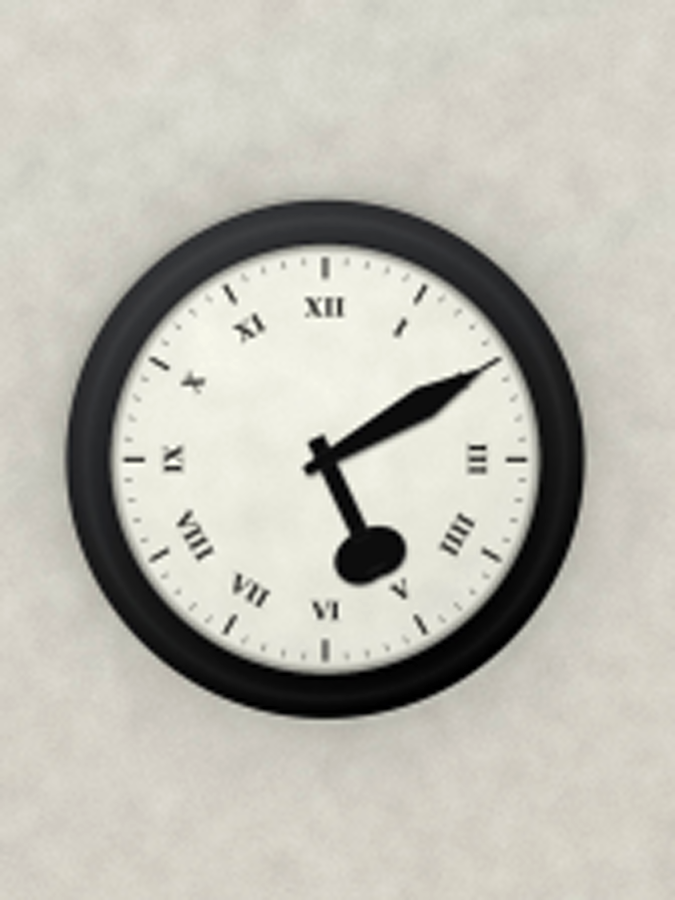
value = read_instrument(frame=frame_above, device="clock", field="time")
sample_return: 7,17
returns 5,10
